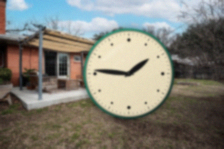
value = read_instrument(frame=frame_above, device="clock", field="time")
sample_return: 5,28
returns 1,46
